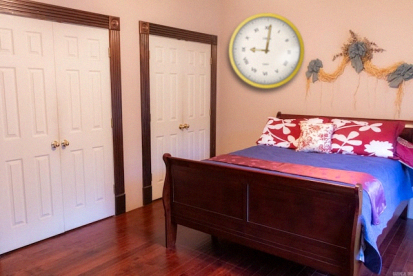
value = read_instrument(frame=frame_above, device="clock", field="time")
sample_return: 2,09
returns 9,01
